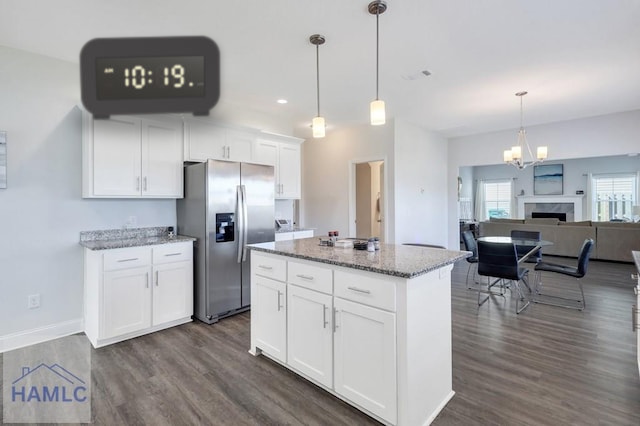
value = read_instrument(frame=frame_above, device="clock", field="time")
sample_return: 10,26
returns 10,19
